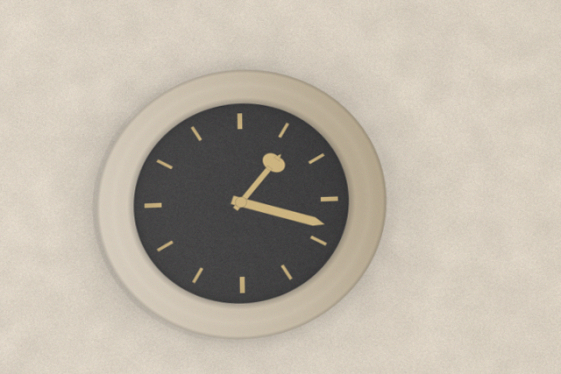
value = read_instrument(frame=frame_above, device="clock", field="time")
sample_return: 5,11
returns 1,18
